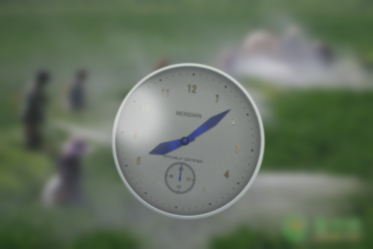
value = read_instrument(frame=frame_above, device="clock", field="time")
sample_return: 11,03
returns 8,08
